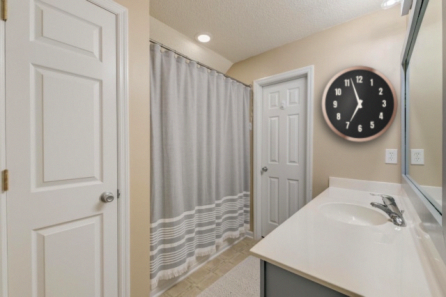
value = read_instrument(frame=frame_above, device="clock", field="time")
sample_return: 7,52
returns 6,57
